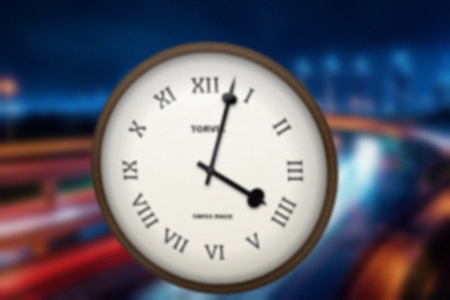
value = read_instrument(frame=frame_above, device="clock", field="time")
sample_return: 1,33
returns 4,03
